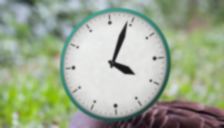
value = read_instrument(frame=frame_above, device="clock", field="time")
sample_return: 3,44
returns 4,04
